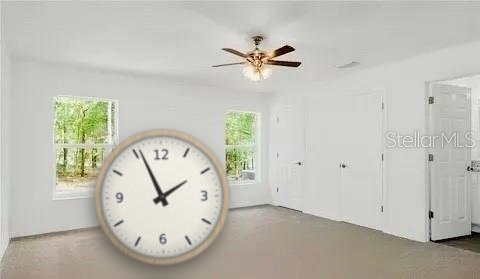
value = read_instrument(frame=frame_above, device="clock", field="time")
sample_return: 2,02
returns 1,56
